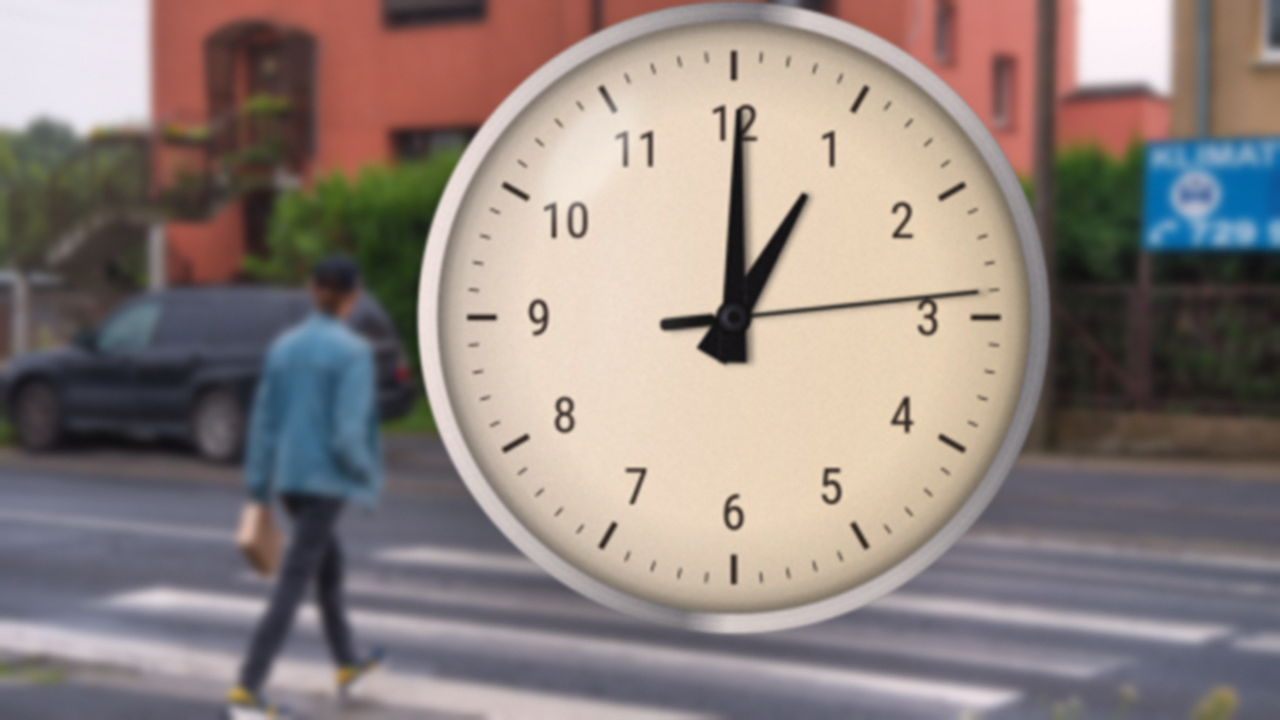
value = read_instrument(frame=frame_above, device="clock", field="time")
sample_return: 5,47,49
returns 1,00,14
